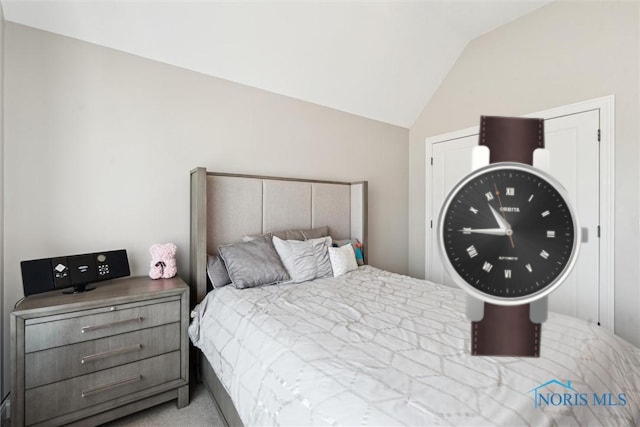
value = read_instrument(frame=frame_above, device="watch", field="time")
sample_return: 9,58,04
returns 10,44,57
